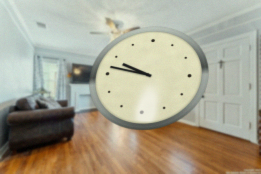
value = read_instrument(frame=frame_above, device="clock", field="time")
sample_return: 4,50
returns 9,47
